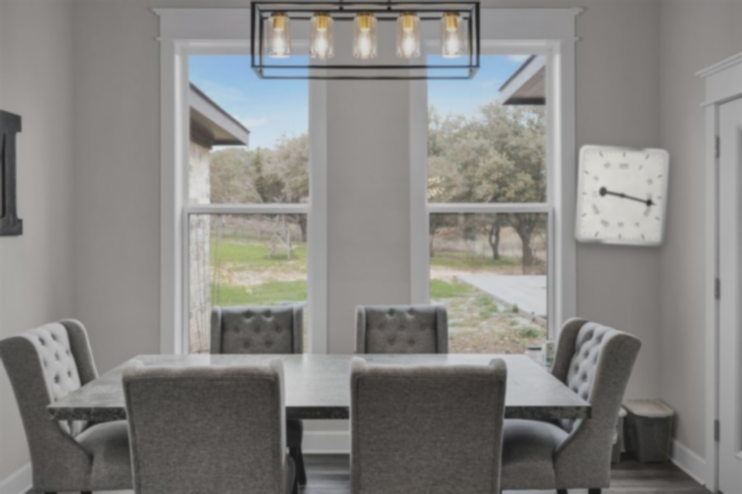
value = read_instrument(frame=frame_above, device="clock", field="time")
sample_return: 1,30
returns 9,17
